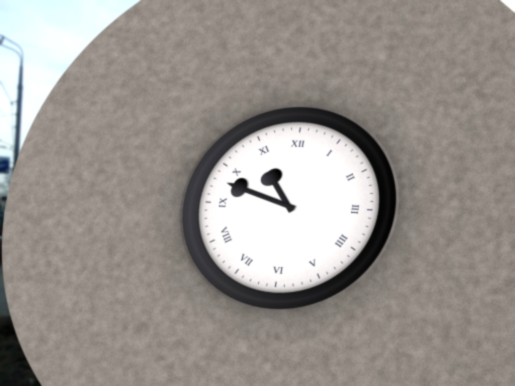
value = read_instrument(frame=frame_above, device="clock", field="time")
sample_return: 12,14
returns 10,48
